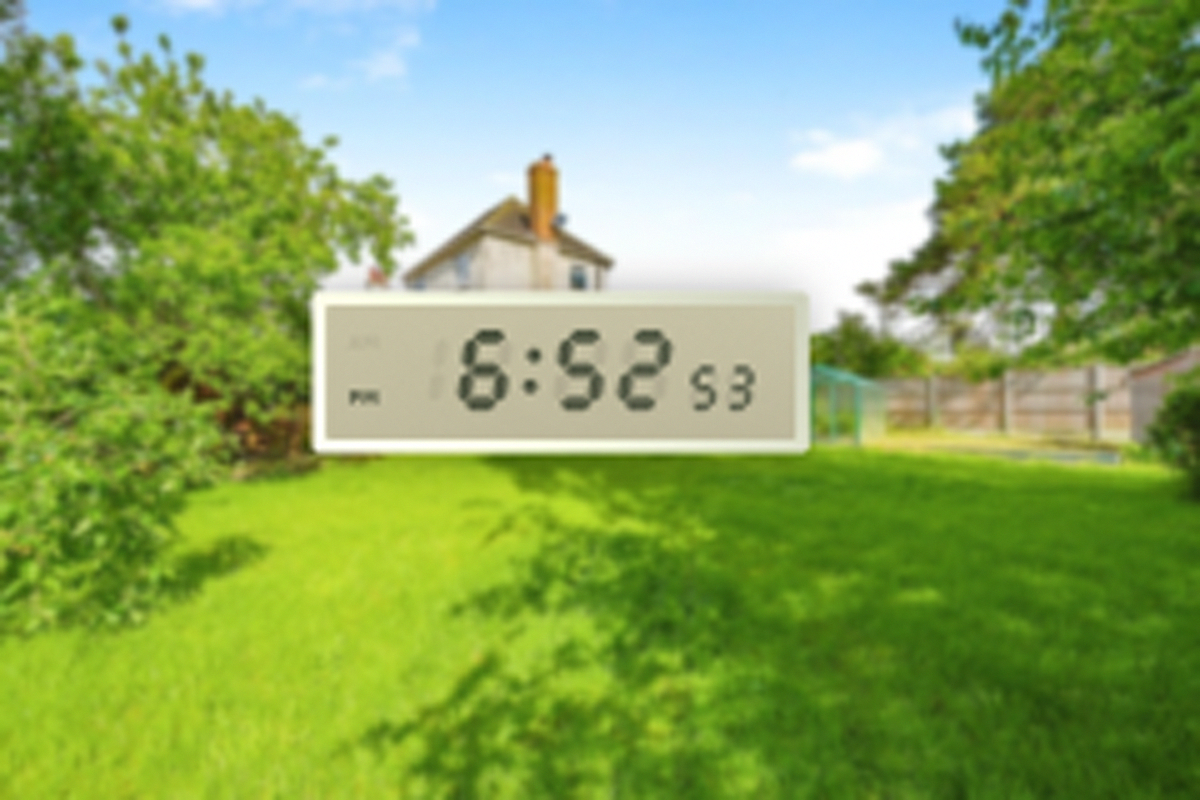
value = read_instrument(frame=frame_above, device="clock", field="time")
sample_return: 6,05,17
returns 6,52,53
